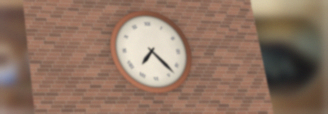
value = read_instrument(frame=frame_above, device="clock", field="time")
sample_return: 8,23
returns 7,23
